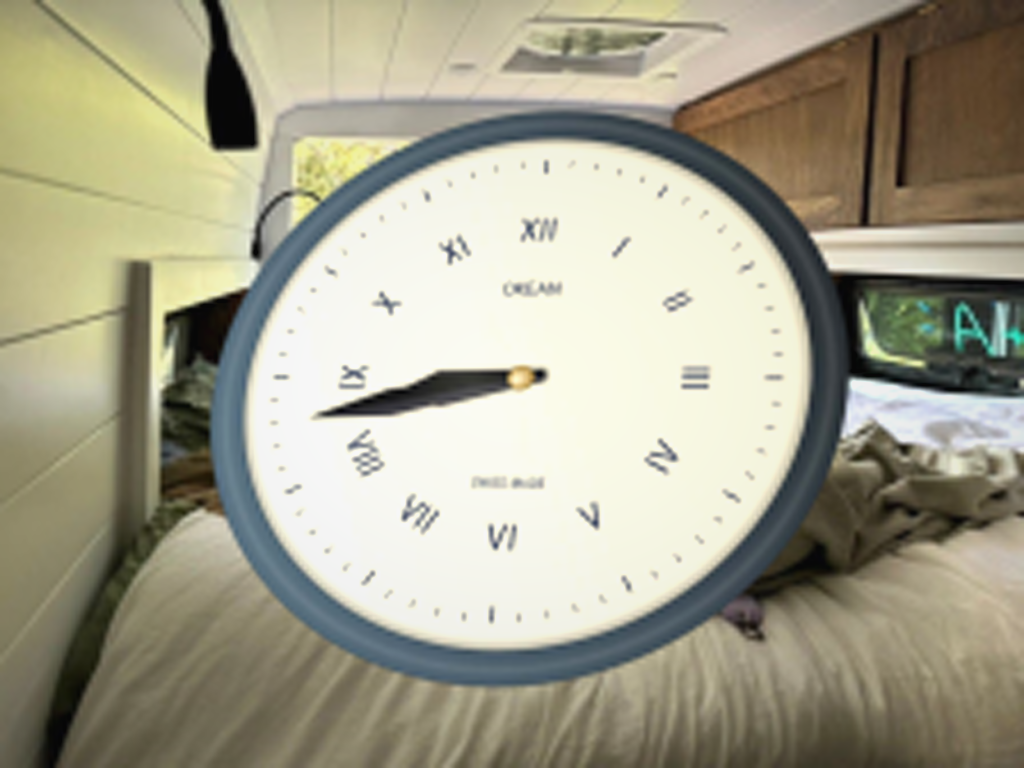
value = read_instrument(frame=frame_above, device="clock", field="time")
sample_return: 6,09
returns 8,43
